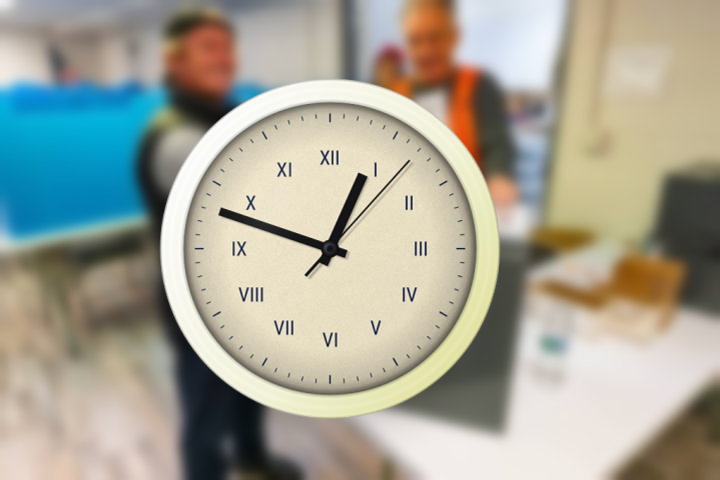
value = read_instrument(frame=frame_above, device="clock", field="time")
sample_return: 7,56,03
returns 12,48,07
